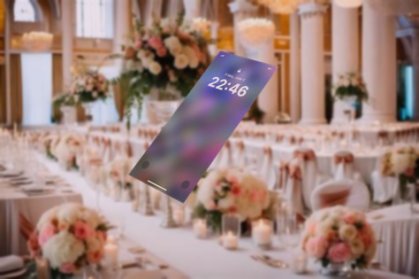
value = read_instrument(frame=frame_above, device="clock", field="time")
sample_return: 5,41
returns 22,46
